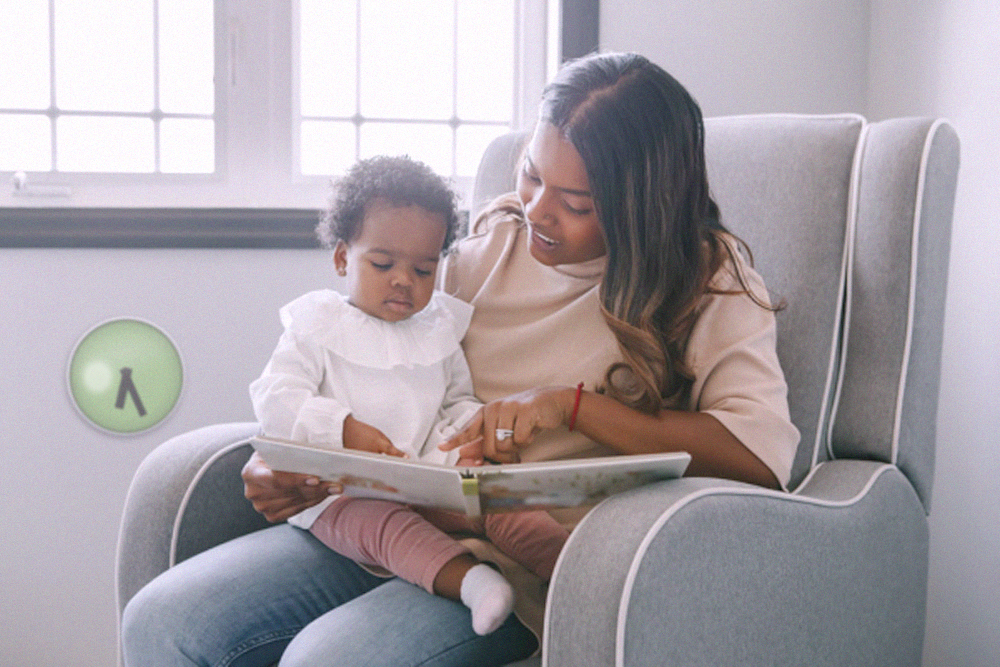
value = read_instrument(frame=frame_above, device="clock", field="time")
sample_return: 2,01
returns 6,26
